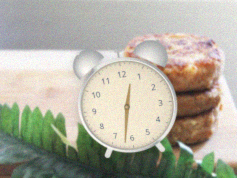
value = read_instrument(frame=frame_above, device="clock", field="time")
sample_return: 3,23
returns 12,32
